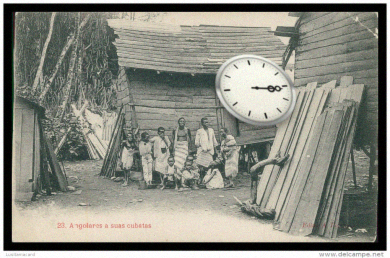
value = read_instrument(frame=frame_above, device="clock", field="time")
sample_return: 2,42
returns 3,16
